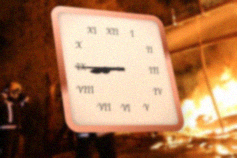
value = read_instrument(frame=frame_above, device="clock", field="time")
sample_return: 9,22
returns 8,45
